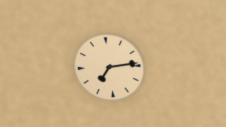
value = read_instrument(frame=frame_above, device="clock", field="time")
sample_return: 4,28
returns 7,14
